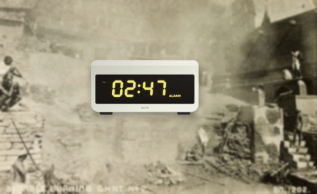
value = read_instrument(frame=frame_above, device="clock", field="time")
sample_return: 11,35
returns 2,47
